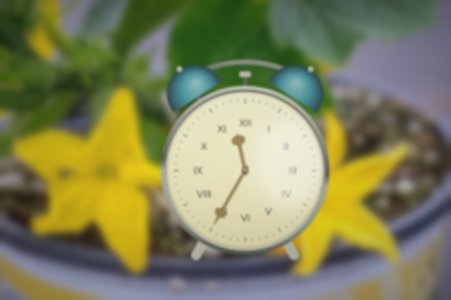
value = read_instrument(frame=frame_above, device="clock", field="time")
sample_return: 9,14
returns 11,35
